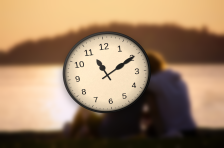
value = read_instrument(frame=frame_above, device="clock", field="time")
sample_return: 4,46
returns 11,10
